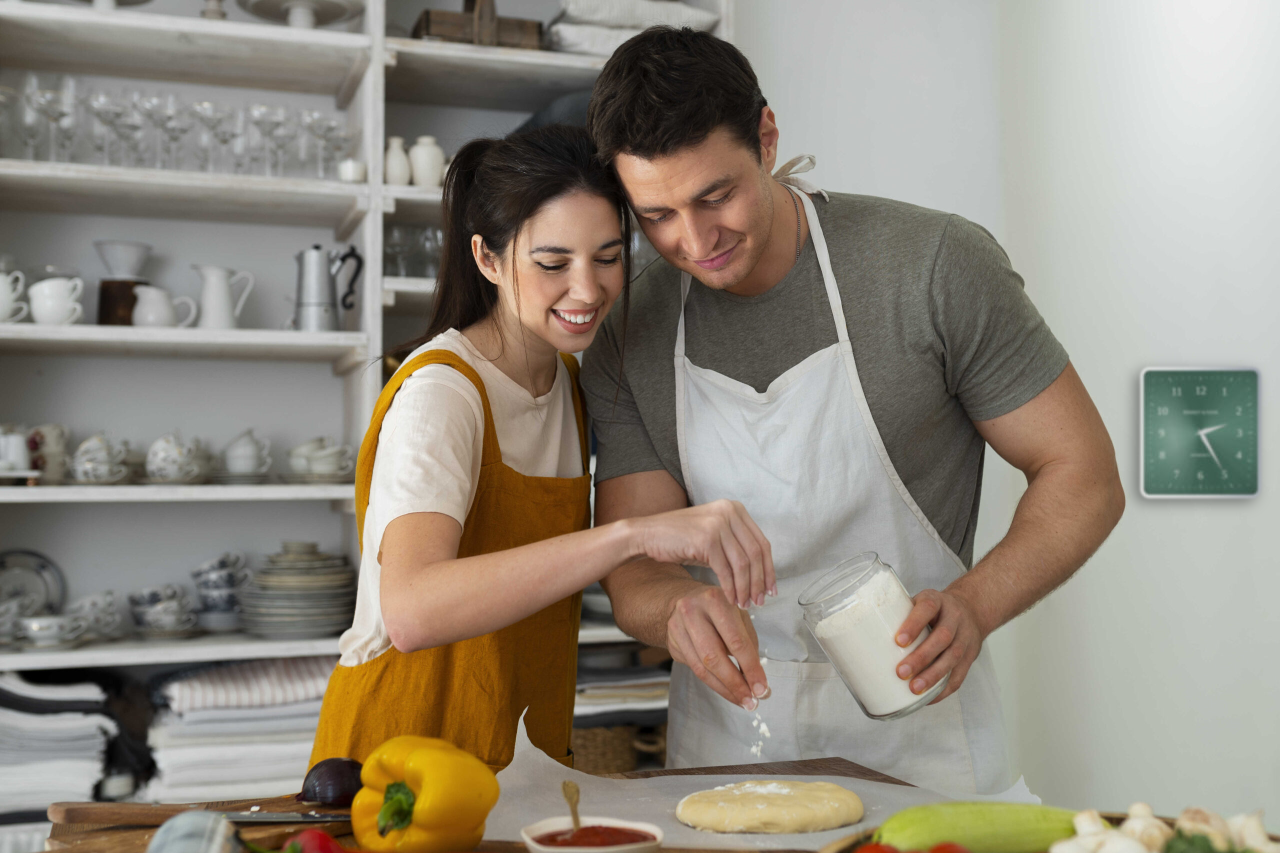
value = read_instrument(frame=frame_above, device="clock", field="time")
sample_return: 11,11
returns 2,25
